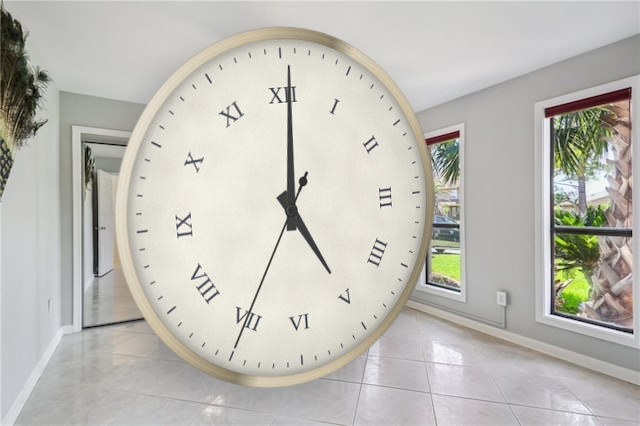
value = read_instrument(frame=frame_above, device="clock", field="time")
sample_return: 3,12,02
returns 5,00,35
